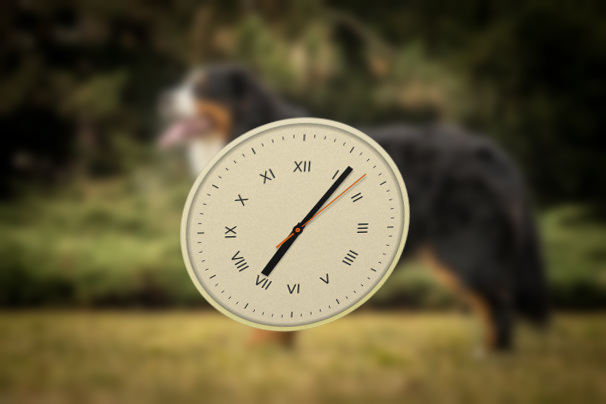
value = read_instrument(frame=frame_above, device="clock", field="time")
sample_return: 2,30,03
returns 7,06,08
